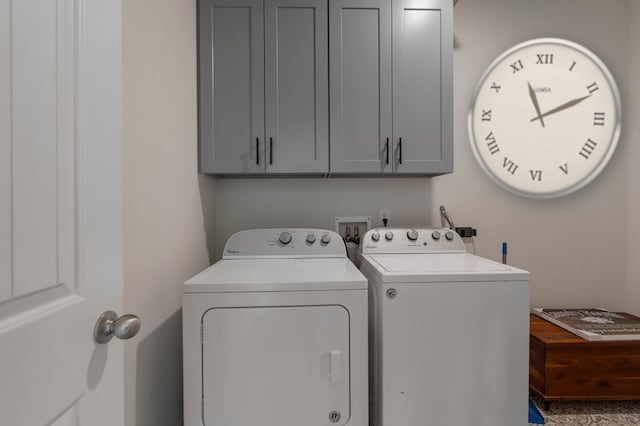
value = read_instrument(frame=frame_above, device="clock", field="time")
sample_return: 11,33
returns 11,11
